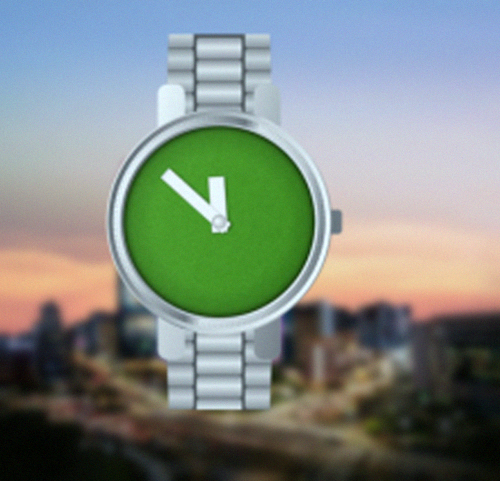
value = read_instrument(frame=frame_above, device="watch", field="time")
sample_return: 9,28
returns 11,52
